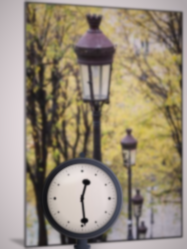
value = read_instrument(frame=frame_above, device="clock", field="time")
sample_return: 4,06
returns 12,29
